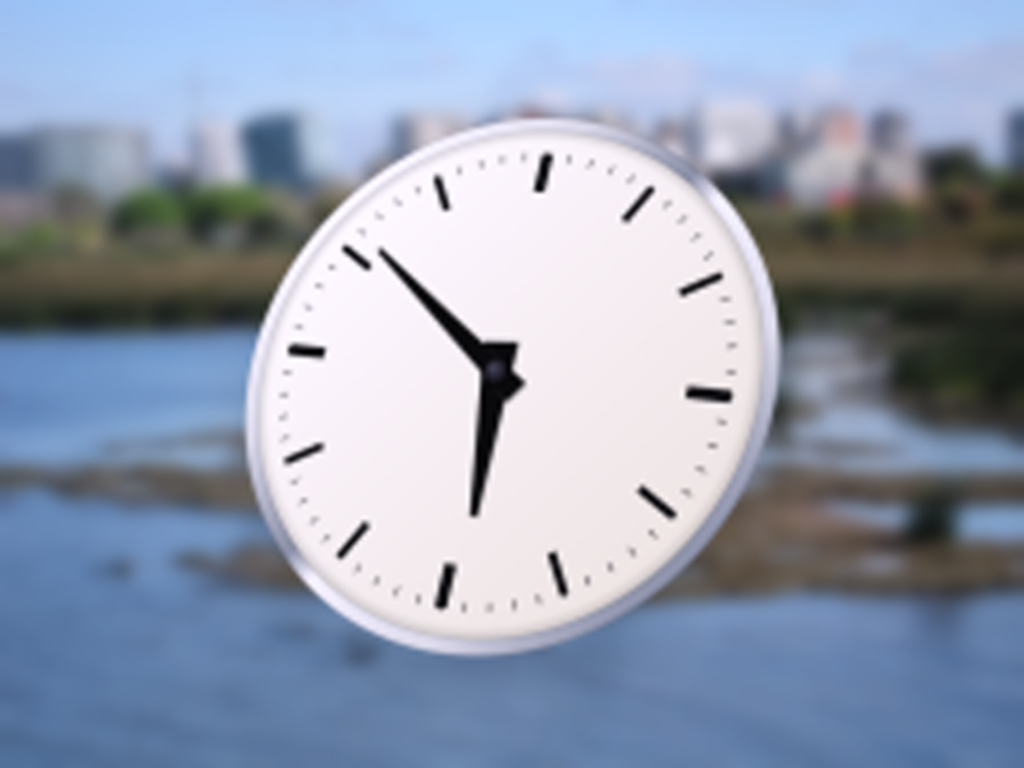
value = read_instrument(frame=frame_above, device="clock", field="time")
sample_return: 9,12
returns 5,51
